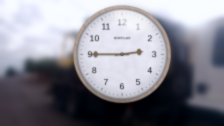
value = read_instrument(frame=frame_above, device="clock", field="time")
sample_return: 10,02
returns 2,45
